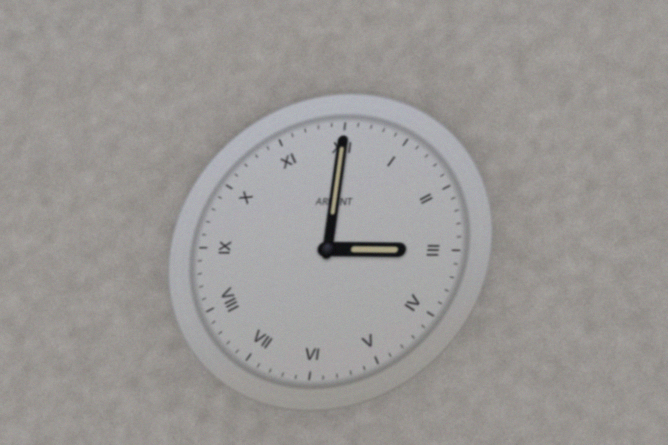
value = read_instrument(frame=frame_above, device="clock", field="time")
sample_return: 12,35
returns 3,00
